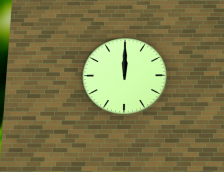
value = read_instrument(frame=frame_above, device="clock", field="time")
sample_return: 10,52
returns 12,00
